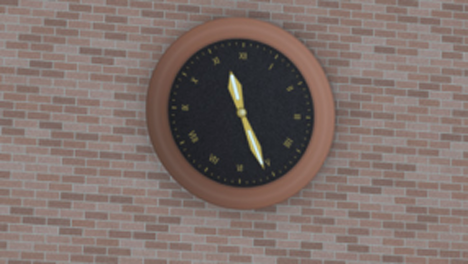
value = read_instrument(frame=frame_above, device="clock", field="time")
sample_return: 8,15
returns 11,26
